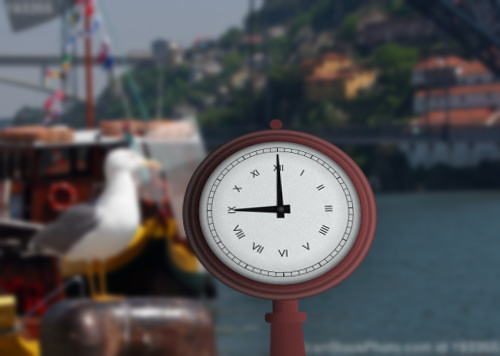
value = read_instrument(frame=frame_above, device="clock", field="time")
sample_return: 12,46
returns 9,00
